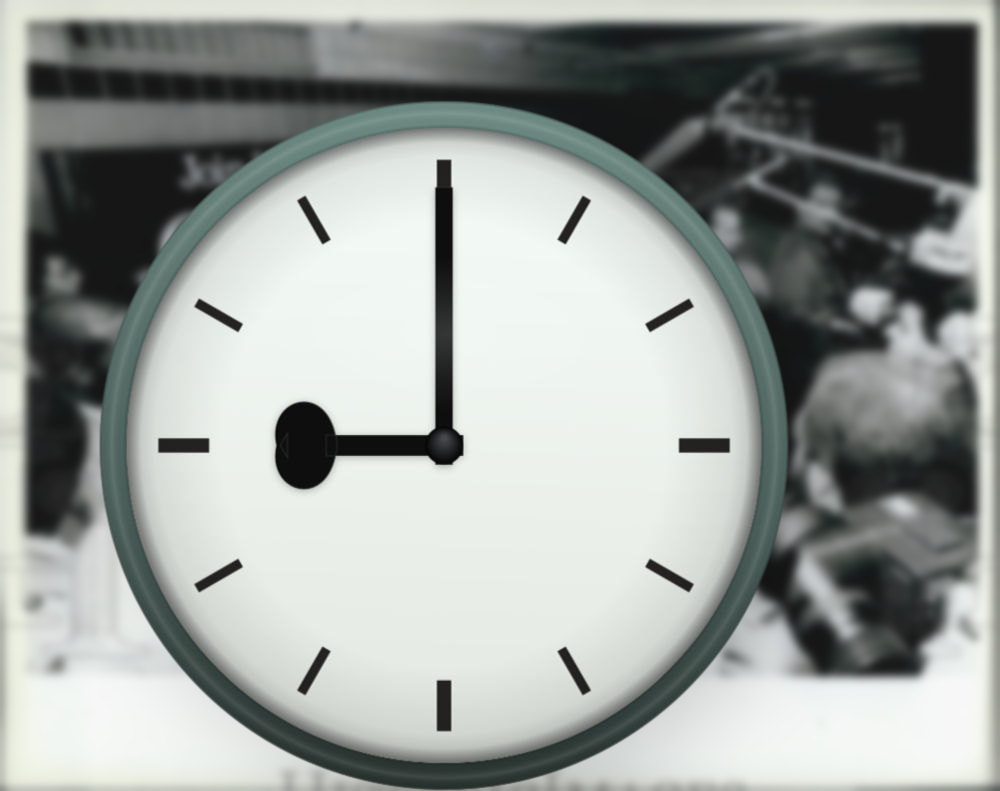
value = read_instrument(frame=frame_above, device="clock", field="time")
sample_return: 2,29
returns 9,00
